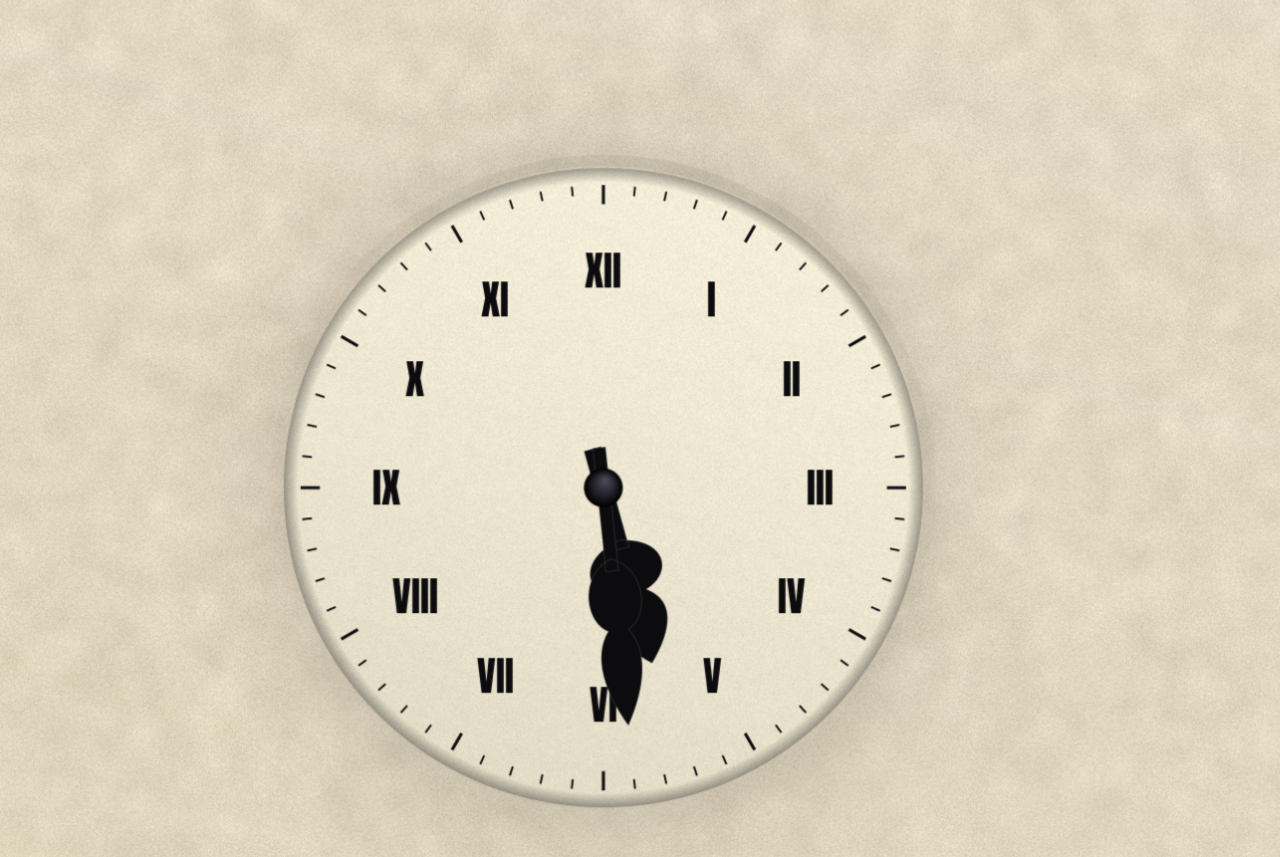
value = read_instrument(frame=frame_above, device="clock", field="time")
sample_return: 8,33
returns 5,29
